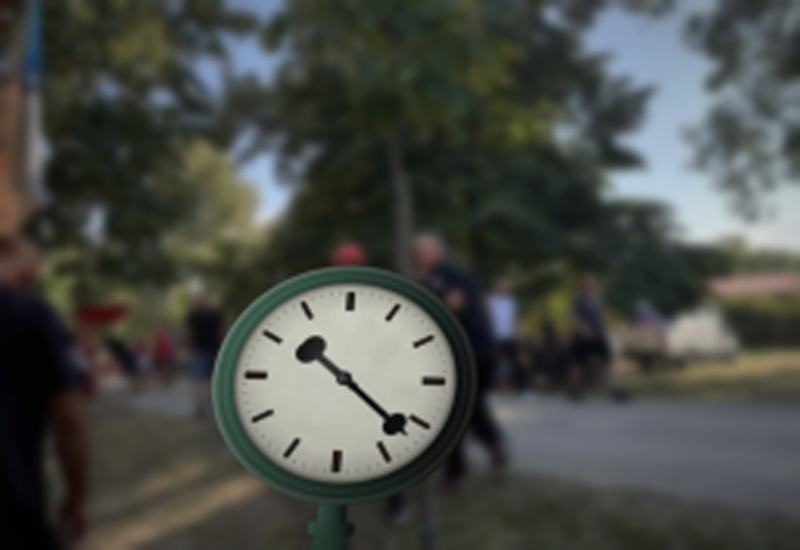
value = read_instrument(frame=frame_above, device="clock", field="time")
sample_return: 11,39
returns 10,22
